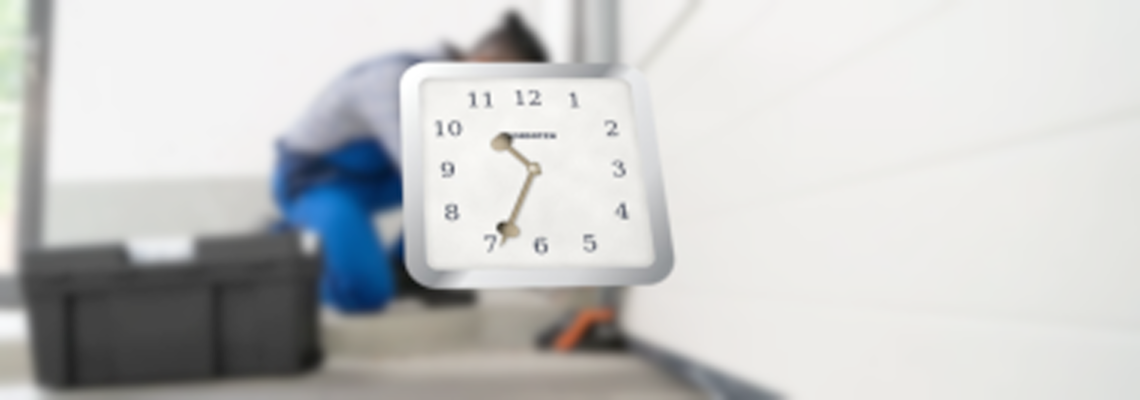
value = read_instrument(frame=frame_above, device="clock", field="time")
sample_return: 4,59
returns 10,34
